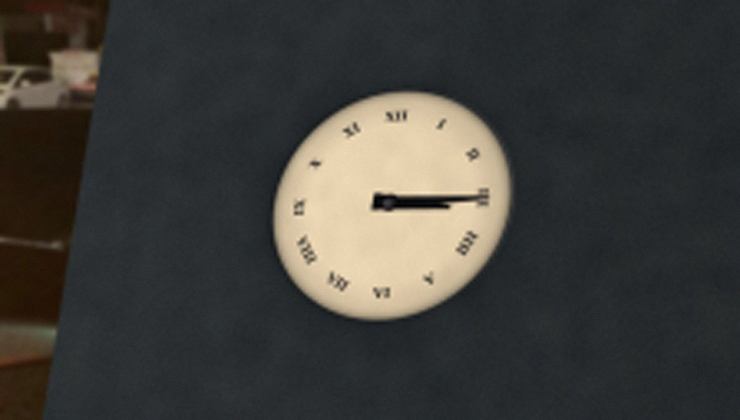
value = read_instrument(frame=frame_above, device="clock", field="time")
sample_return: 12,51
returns 3,15
